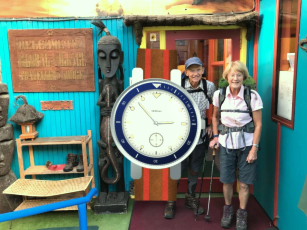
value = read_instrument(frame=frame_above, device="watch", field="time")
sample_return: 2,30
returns 2,53
